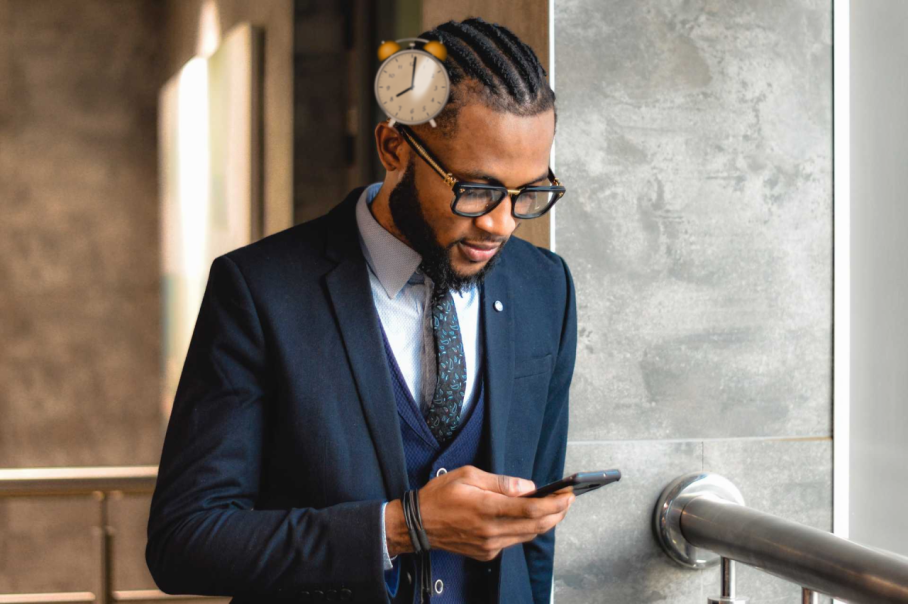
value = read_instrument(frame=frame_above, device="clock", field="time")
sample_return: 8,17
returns 8,01
